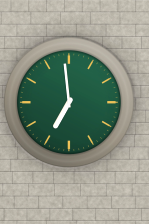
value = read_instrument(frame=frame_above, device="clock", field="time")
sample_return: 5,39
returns 6,59
